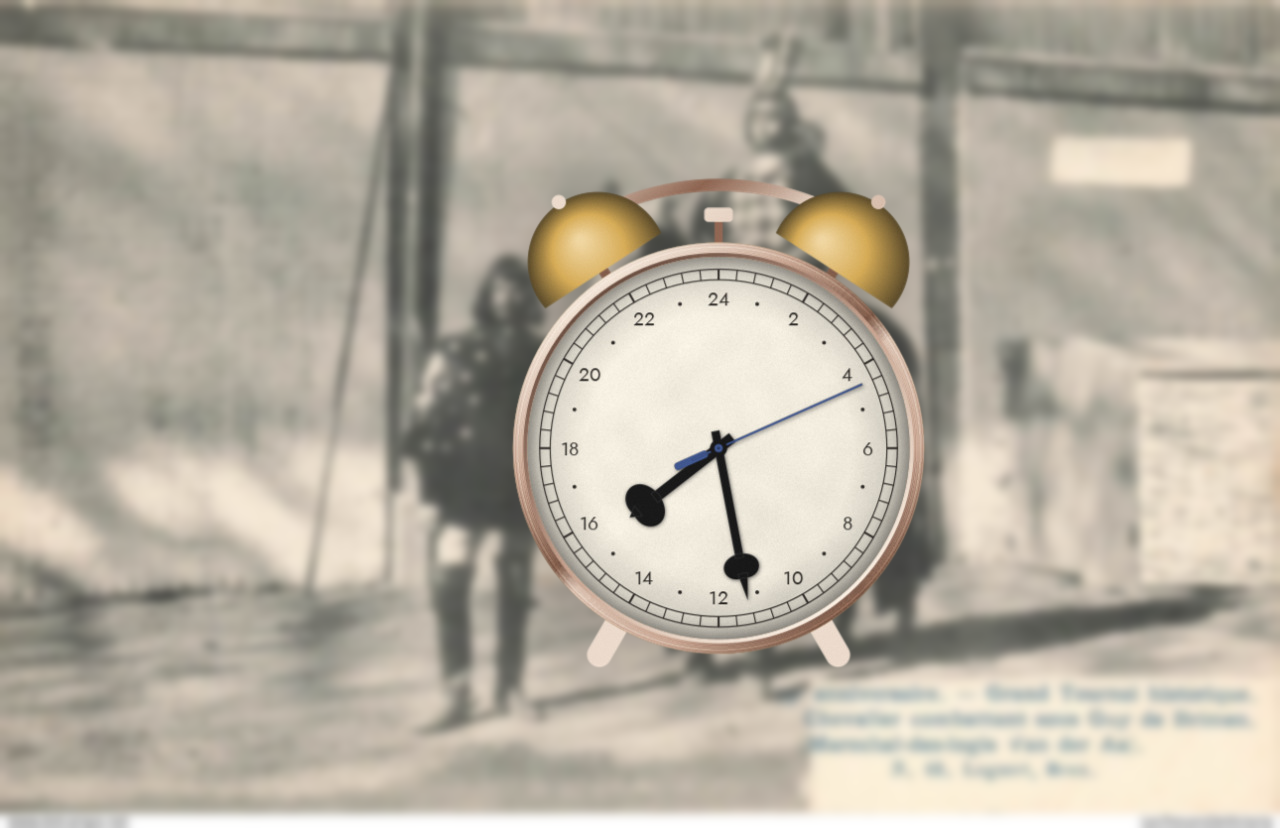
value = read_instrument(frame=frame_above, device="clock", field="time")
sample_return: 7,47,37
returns 15,28,11
